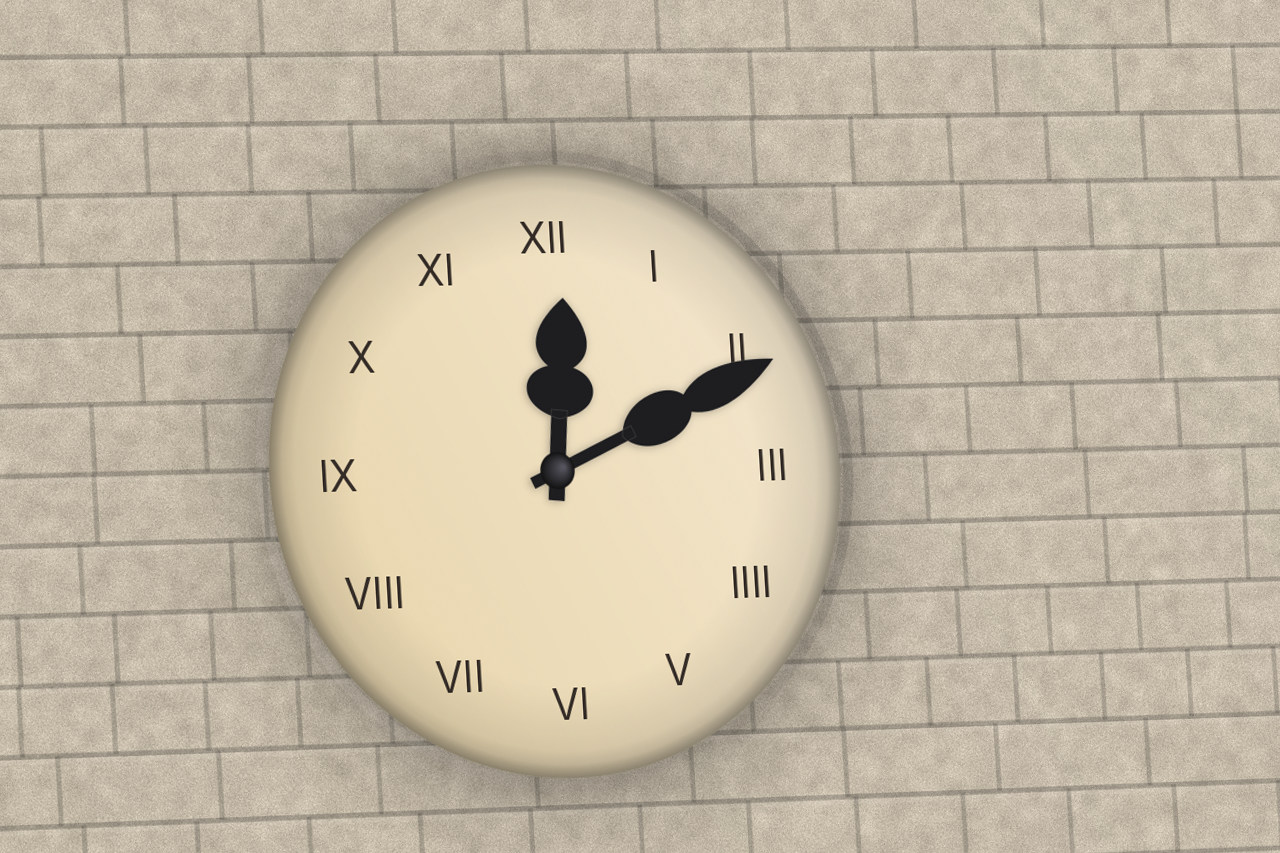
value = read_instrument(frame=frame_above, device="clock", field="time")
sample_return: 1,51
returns 12,11
